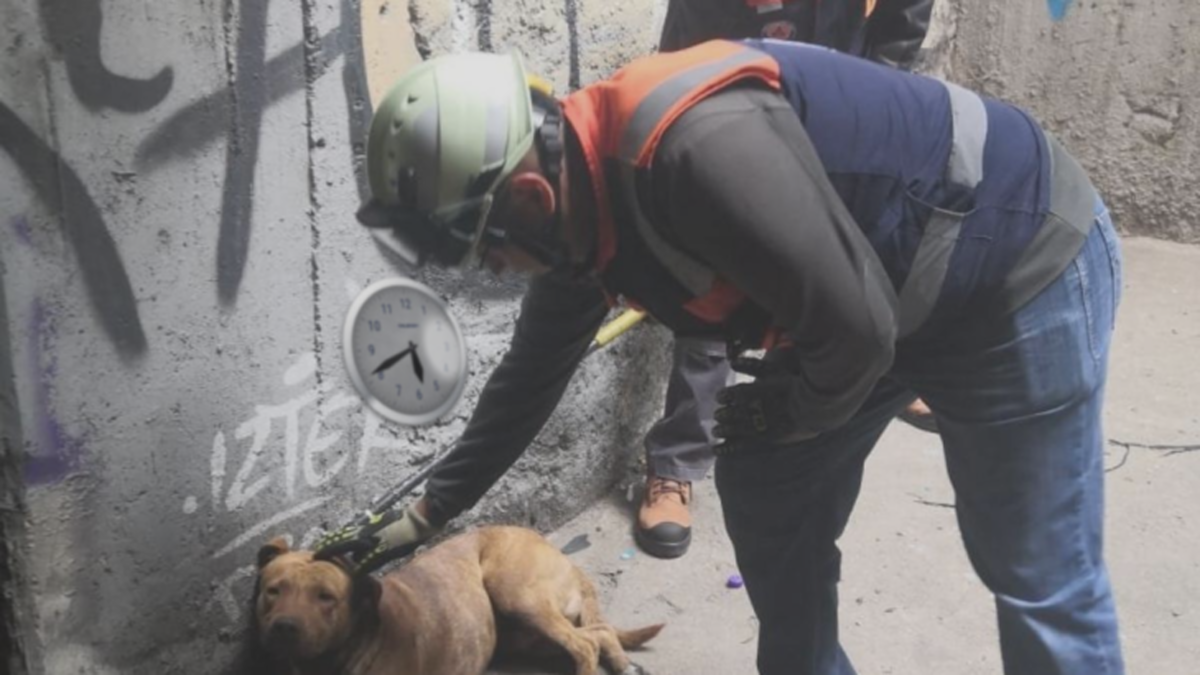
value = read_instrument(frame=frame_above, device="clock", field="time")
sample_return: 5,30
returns 5,41
